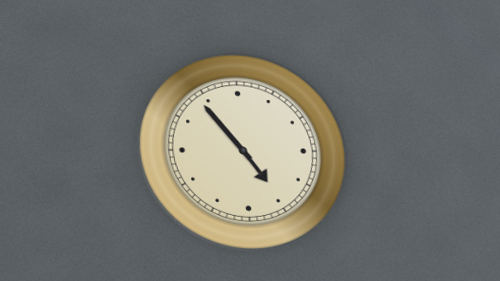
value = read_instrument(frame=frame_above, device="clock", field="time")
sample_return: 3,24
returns 4,54
